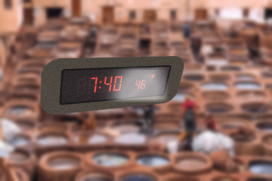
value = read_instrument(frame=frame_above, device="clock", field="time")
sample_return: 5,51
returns 7,40
